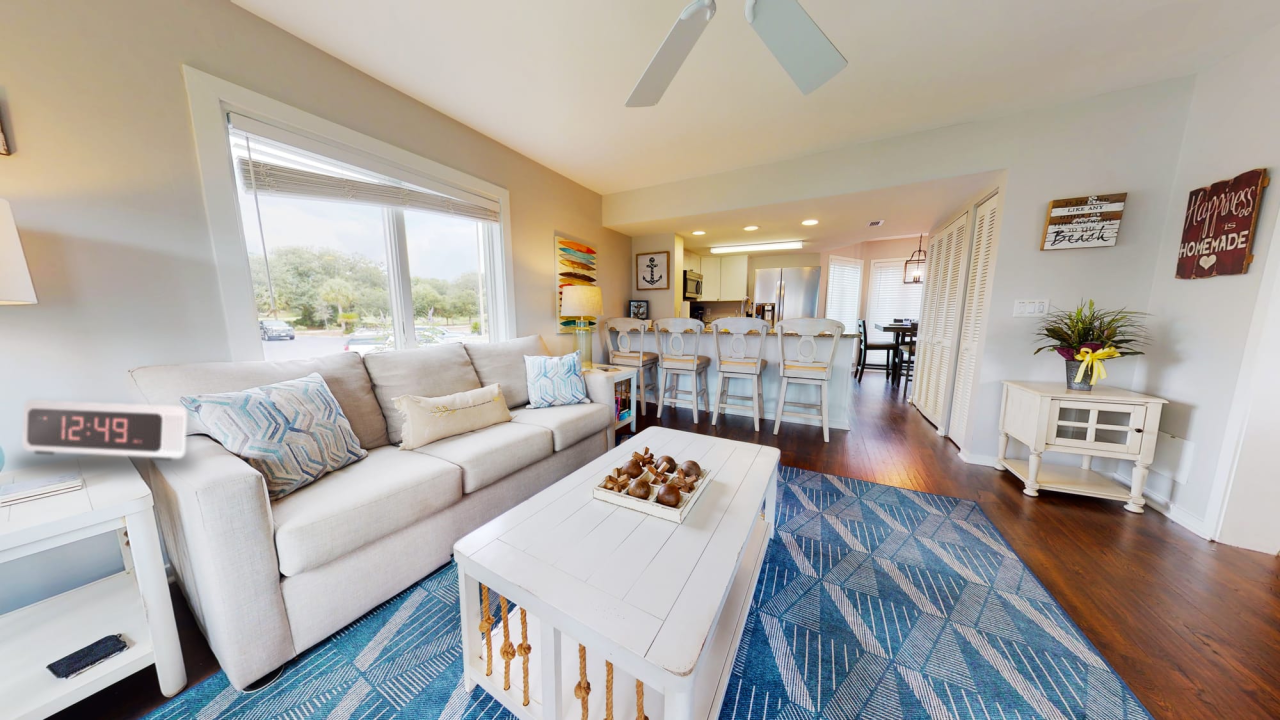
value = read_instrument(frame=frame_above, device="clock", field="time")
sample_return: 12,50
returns 12,49
